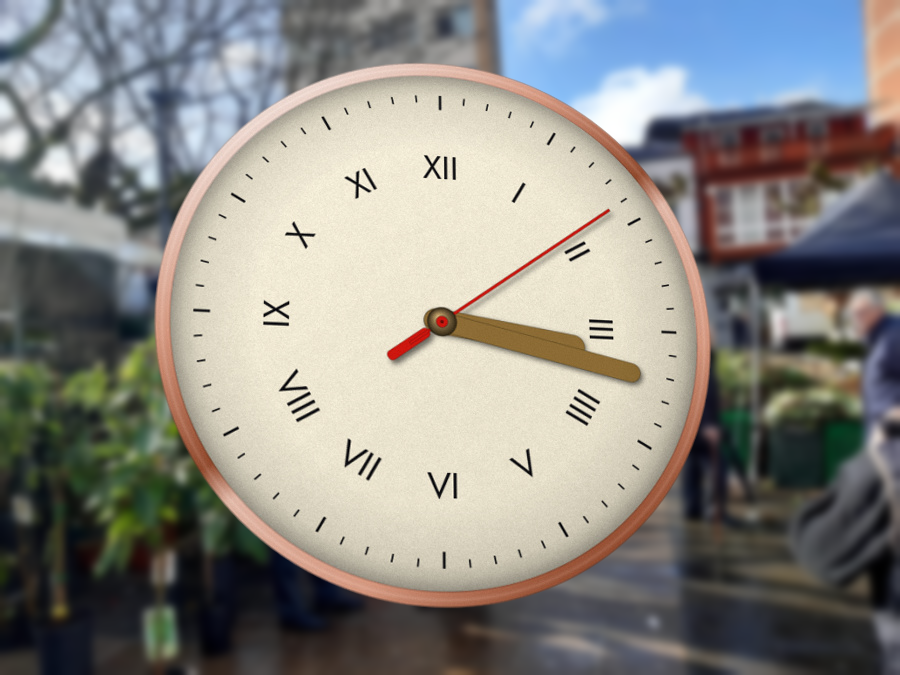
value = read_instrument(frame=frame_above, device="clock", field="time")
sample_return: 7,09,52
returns 3,17,09
